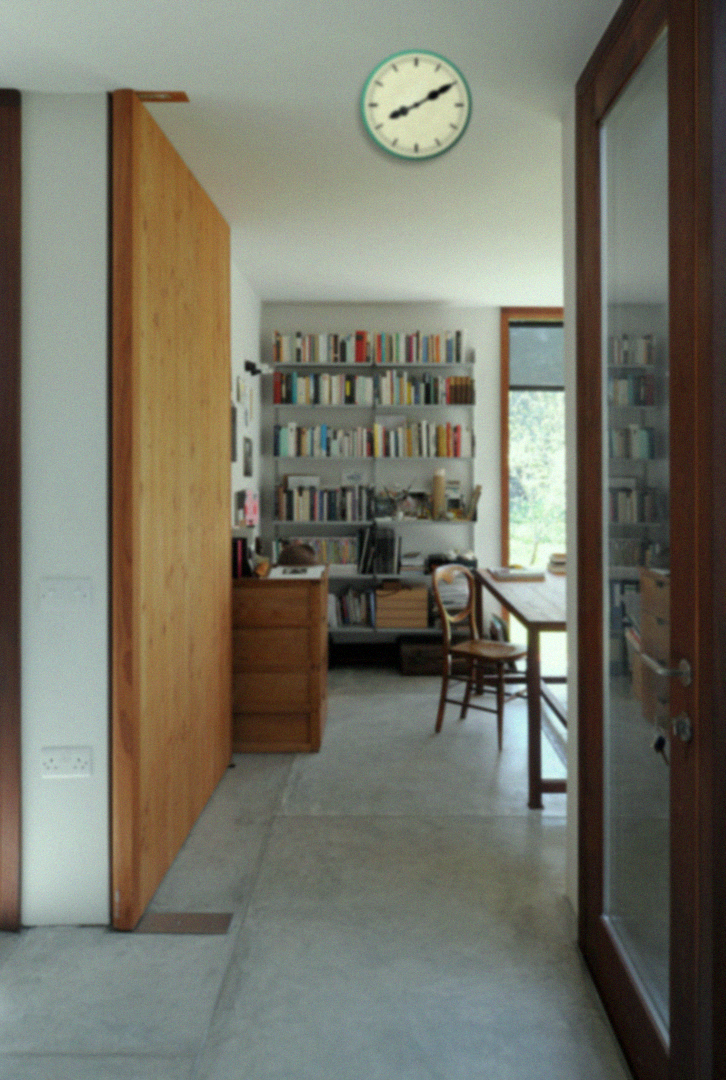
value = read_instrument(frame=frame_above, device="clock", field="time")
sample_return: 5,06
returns 8,10
